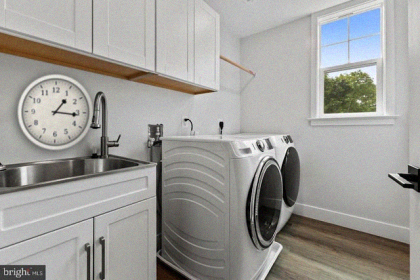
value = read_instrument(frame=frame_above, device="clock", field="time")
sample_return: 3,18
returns 1,16
